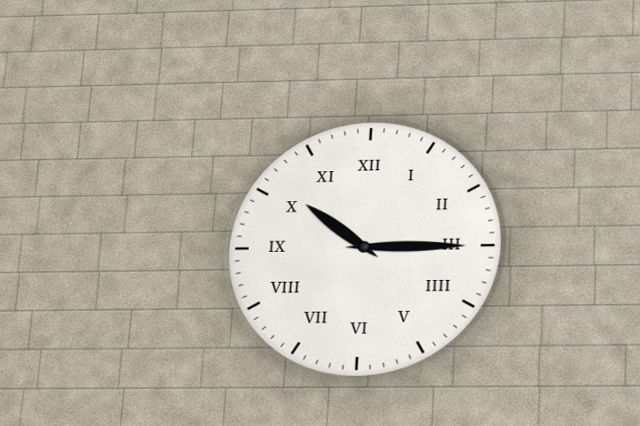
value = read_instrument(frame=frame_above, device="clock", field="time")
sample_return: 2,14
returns 10,15
